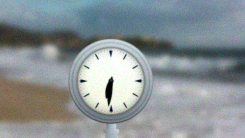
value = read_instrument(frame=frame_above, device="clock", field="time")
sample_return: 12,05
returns 6,31
